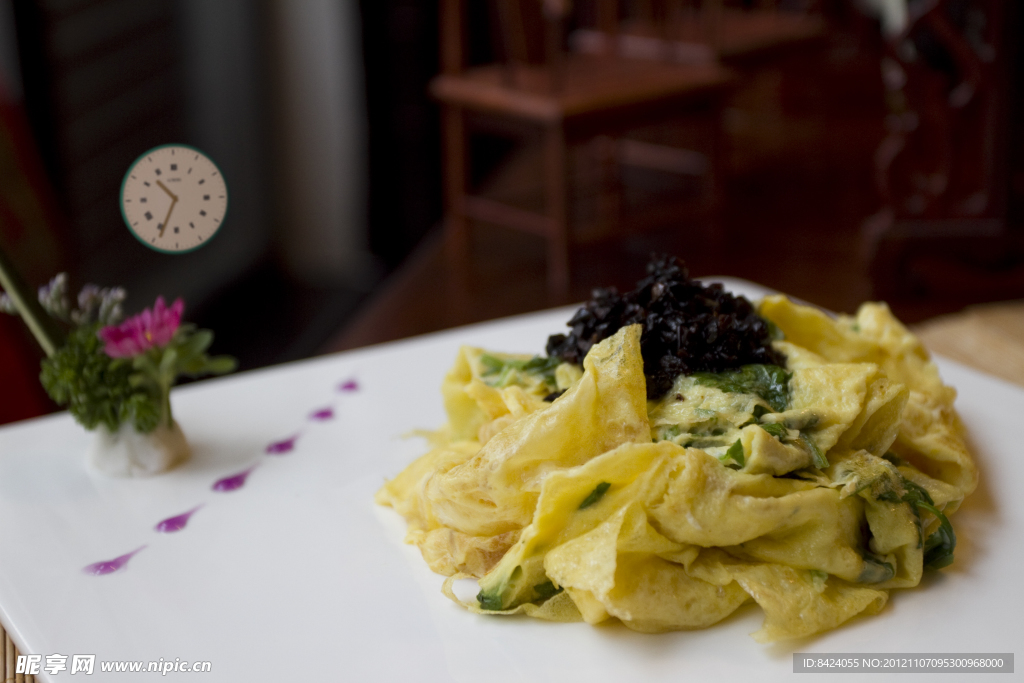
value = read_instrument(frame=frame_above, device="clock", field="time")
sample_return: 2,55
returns 10,34
